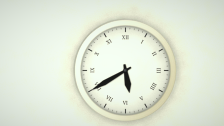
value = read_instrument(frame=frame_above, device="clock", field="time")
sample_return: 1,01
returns 5,40
